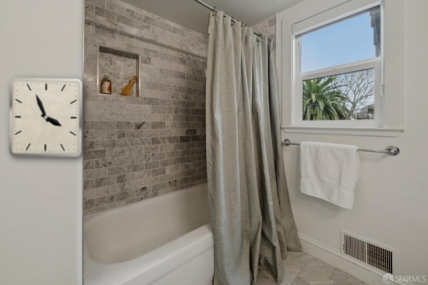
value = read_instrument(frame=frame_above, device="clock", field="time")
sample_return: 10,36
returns 3,56
